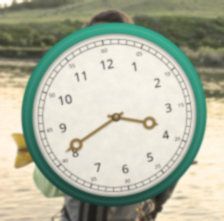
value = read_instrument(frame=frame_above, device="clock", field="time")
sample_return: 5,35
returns 3,41
